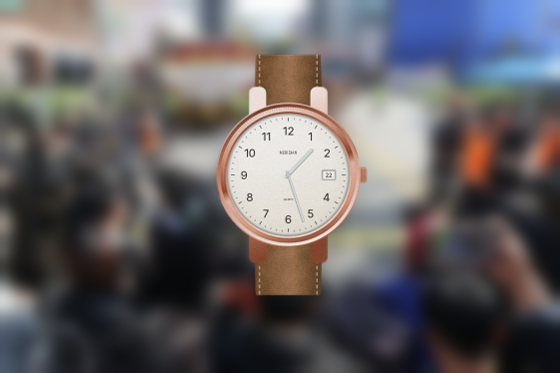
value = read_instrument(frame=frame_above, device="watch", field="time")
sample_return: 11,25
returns 1,27
